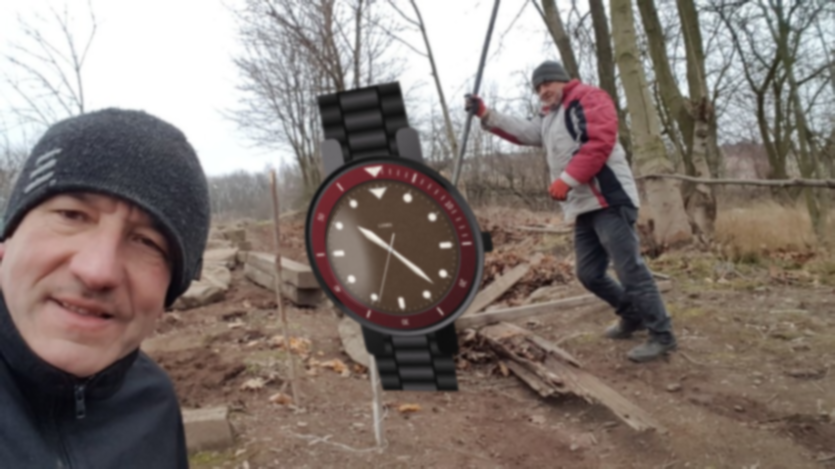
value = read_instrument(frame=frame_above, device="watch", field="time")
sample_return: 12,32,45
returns 10,22,34
